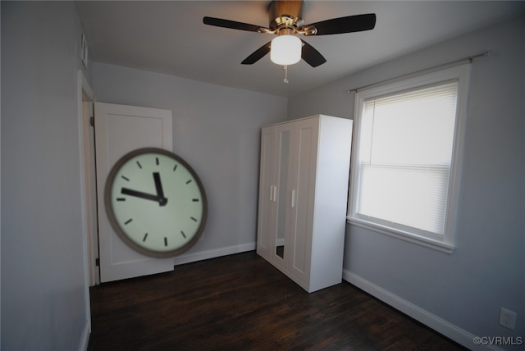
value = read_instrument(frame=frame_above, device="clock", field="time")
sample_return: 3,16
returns 11,47
